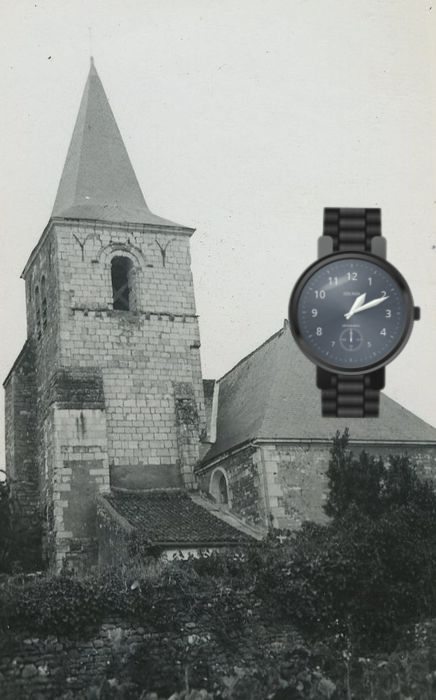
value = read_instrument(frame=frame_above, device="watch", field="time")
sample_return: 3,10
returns 1,11
